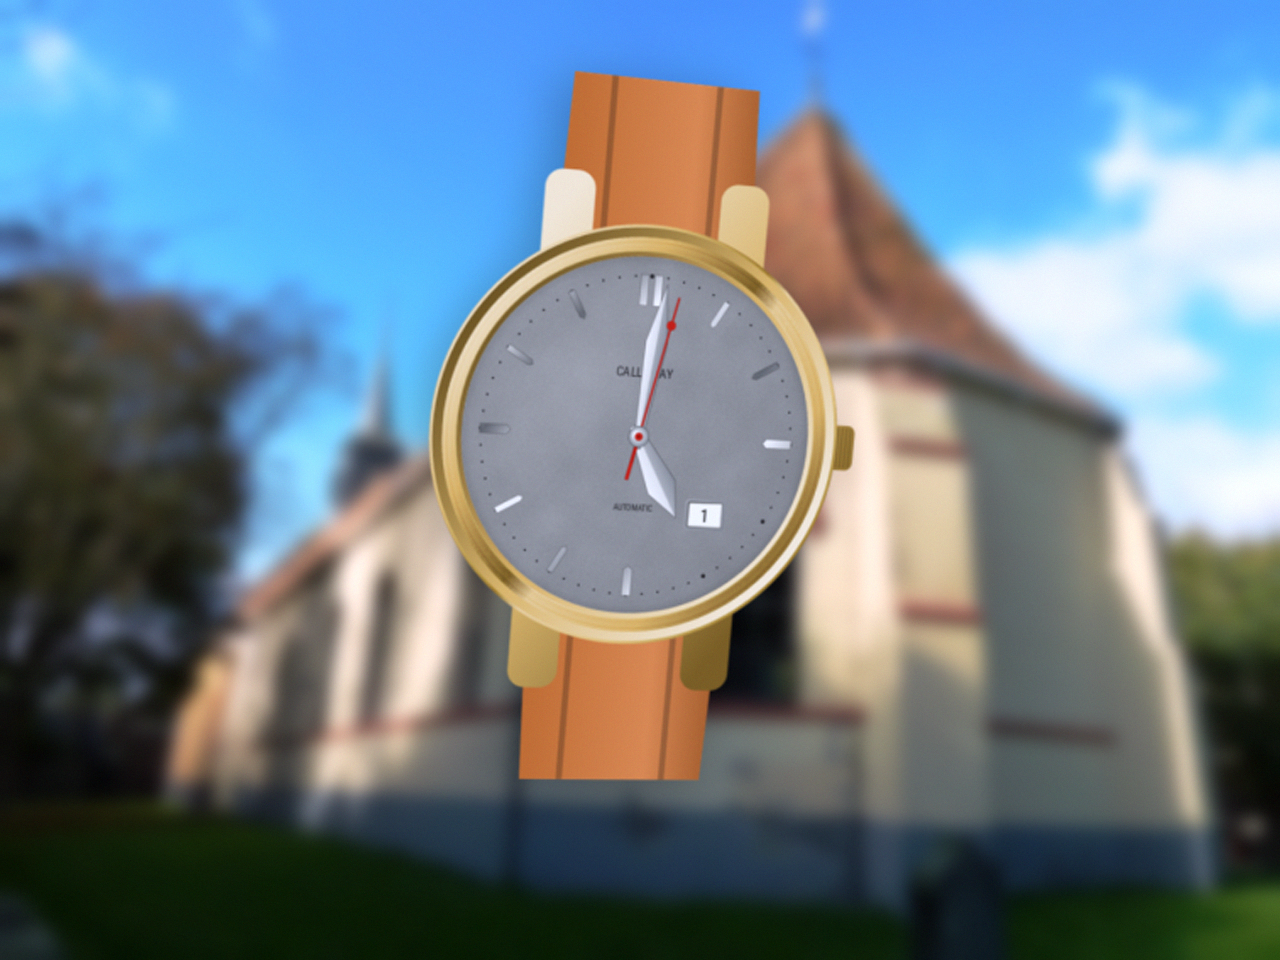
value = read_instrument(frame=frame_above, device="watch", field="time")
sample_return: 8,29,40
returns 5,01,02
